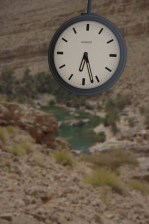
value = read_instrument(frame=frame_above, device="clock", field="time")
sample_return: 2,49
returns 6,27
